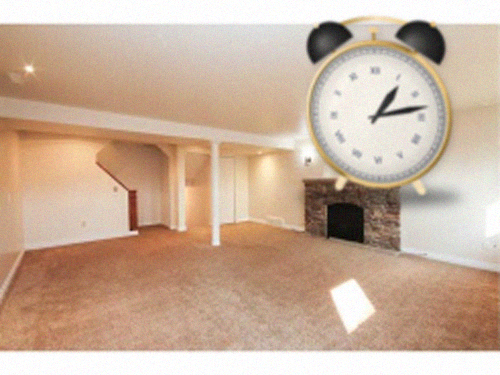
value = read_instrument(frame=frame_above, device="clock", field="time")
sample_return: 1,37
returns 1,13
